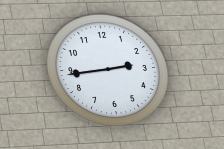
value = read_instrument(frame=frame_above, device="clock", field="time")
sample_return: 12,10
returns 2,44
